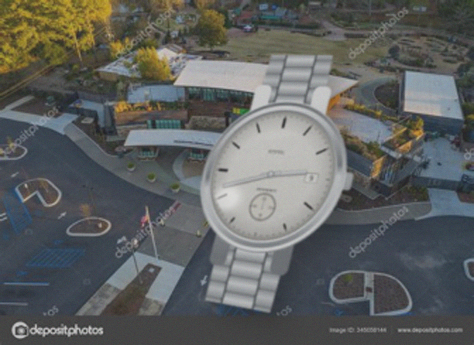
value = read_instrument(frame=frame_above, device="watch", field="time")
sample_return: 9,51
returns 2,42
